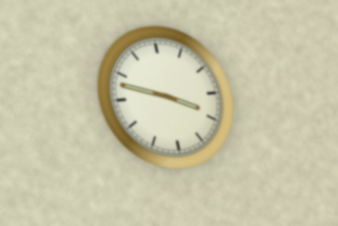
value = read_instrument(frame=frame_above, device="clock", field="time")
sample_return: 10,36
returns 3,48
